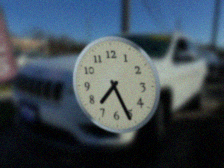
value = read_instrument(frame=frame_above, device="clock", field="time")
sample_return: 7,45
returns 7,26
